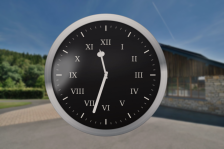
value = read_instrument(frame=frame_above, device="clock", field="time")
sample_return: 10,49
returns 11,33
